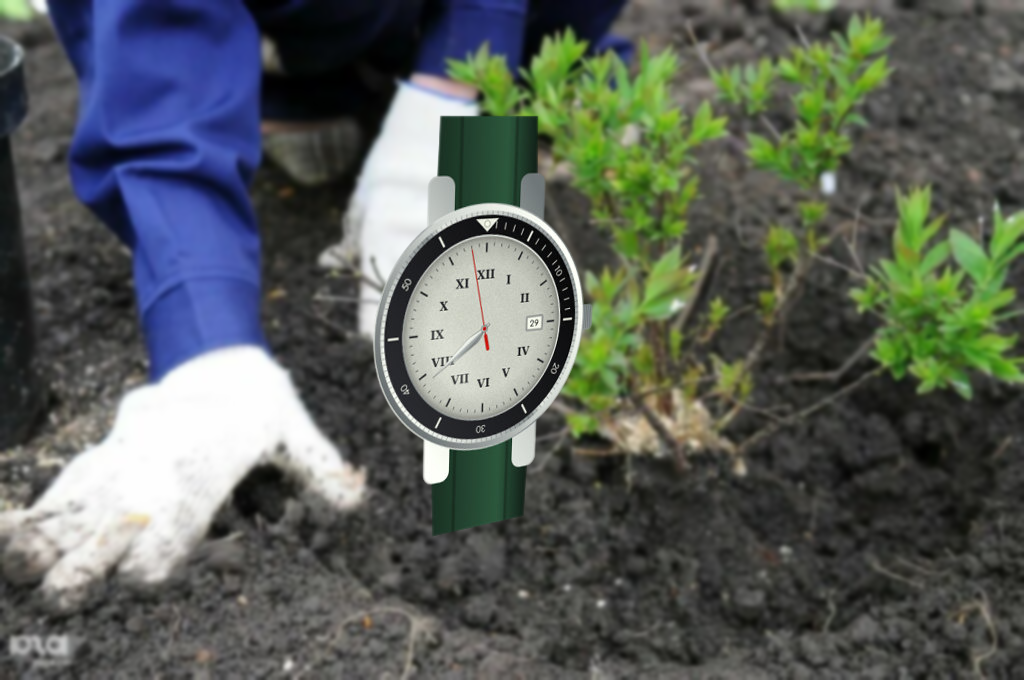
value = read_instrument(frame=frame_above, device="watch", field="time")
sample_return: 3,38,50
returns 7,38,58
